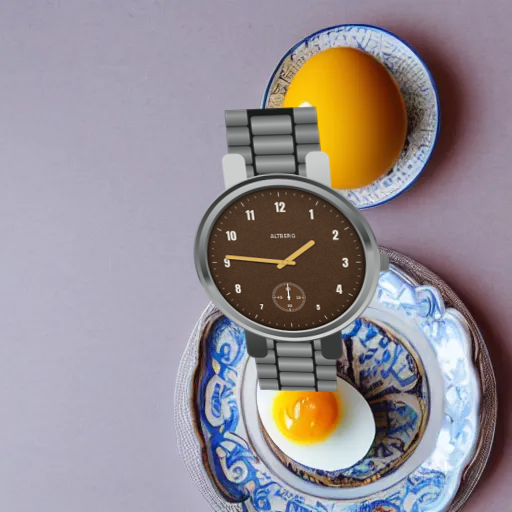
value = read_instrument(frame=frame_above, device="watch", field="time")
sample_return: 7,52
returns 1,46
